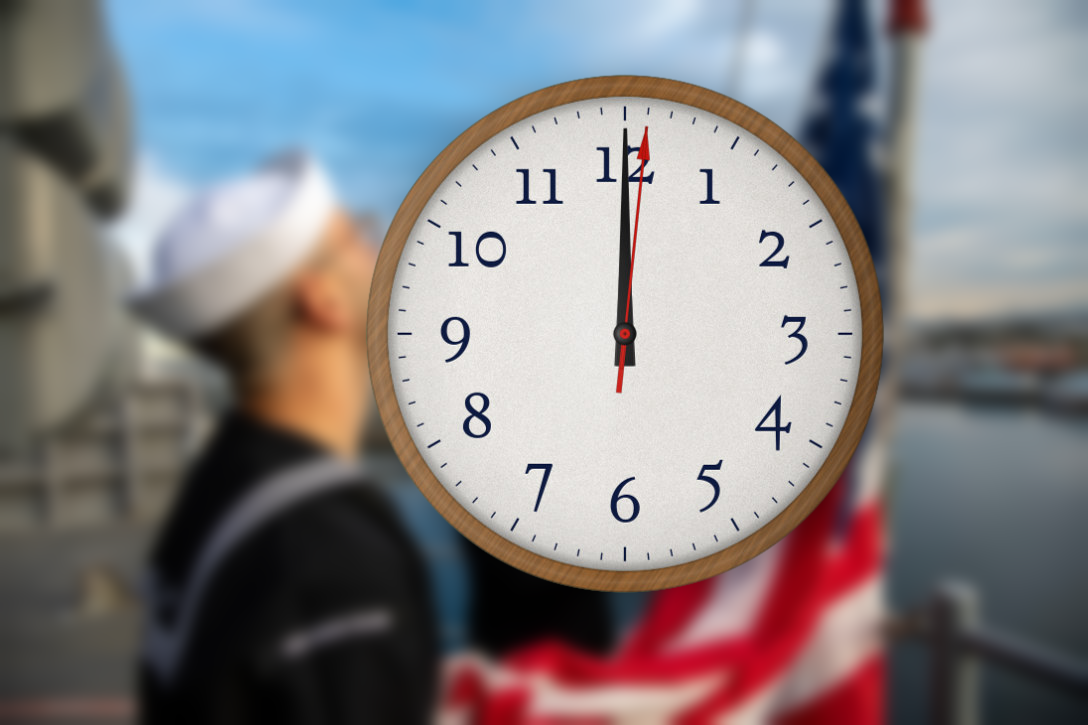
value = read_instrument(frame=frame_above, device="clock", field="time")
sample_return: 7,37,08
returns 12,00,01
